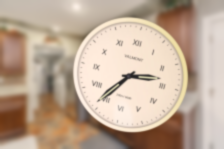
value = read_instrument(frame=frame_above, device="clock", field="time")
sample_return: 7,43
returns 2,36
